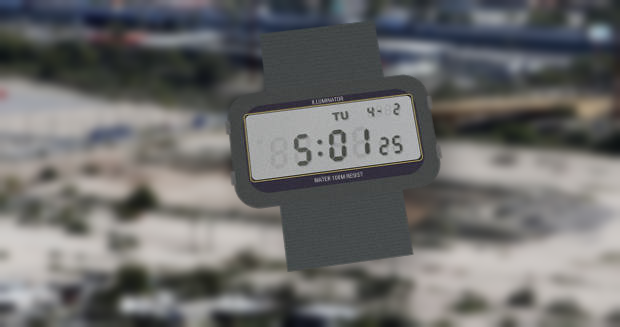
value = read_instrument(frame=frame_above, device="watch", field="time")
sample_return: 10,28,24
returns 5,01,25
